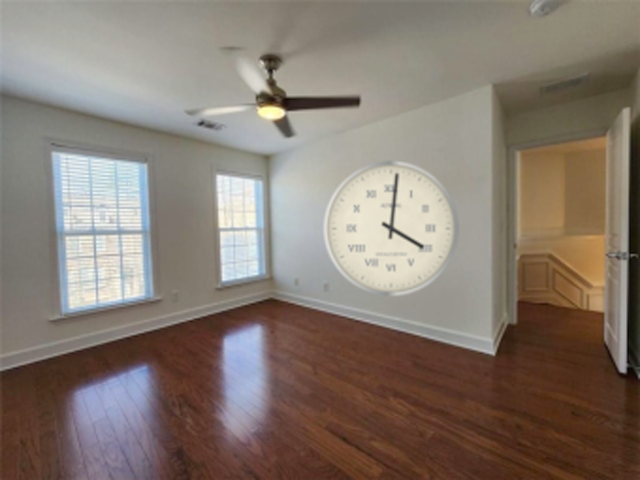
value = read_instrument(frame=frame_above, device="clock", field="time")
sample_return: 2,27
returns 4,01
